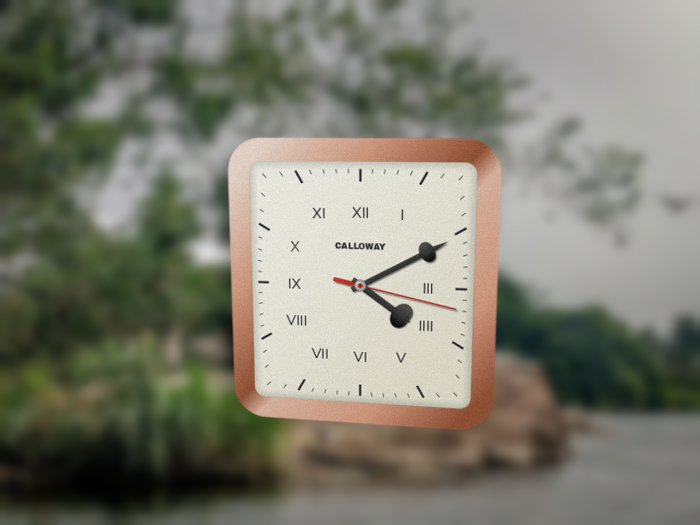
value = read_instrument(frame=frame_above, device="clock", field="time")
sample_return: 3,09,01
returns 4,10,17
